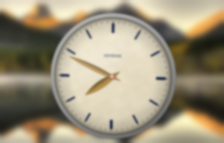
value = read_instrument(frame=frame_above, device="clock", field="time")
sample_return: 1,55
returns 7,49
